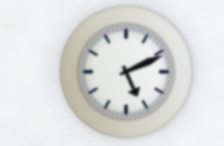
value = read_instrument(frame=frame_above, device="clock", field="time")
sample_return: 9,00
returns 5,11
